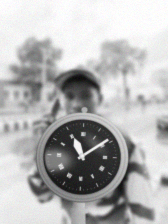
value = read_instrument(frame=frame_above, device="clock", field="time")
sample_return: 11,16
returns 11,09
